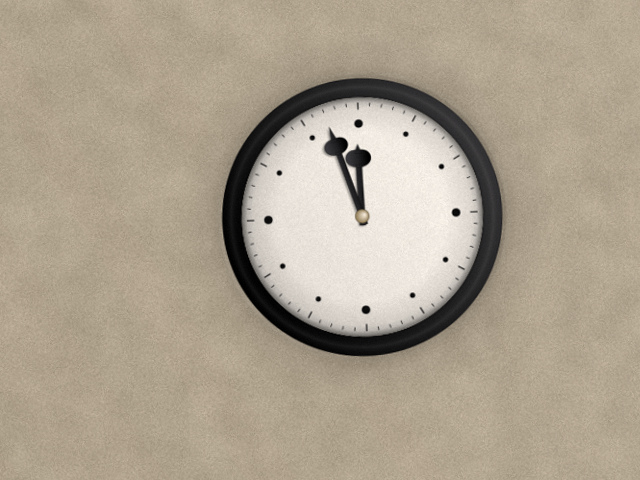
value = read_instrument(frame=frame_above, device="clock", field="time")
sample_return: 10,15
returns 11,57
